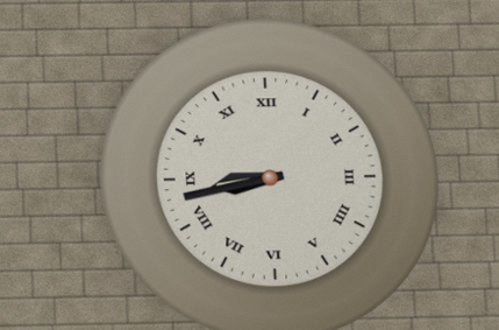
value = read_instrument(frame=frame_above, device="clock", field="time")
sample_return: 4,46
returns 8,43
